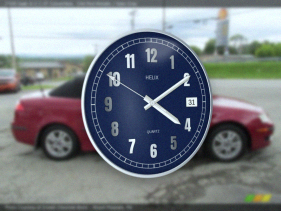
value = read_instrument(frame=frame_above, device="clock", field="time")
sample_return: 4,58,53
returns 4,09,50
